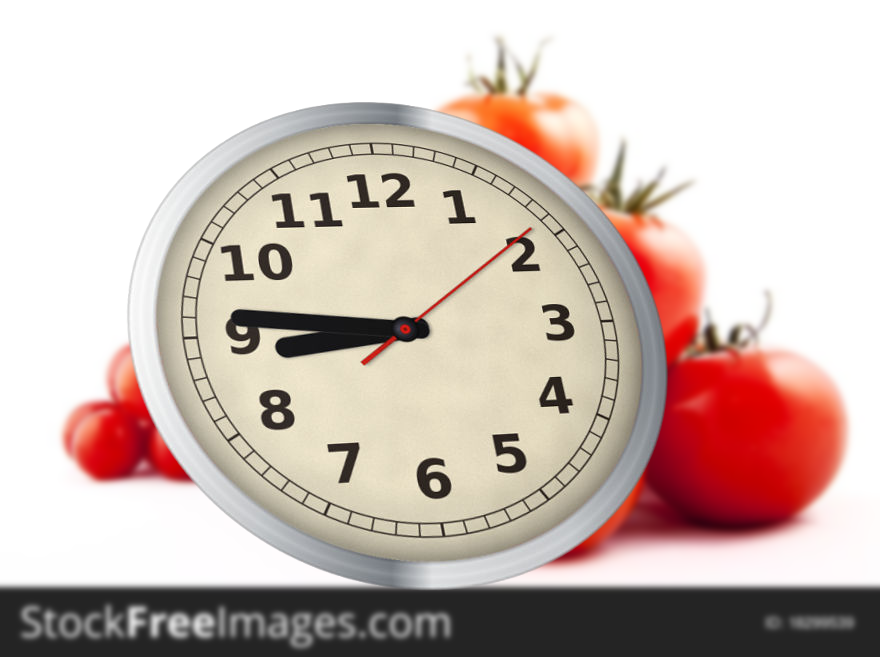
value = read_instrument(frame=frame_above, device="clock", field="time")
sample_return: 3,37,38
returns 8,46,09
